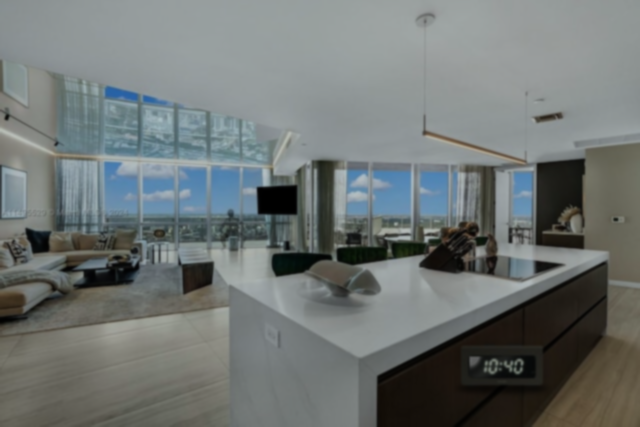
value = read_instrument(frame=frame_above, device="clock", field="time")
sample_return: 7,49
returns 10,40
